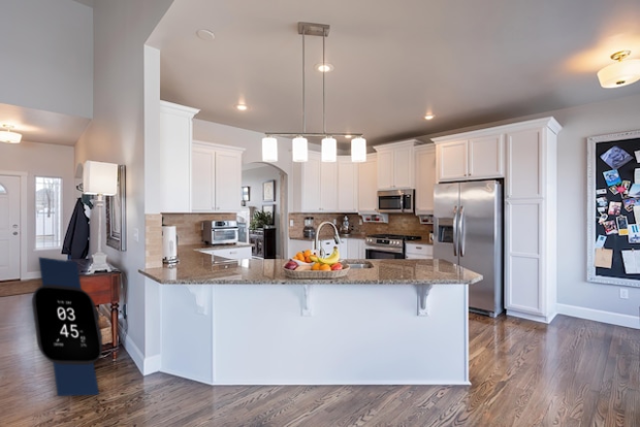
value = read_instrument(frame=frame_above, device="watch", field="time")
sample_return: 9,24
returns 3,45
